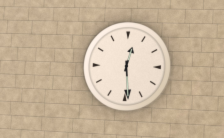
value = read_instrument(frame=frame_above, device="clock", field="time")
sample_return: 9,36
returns 12,29
